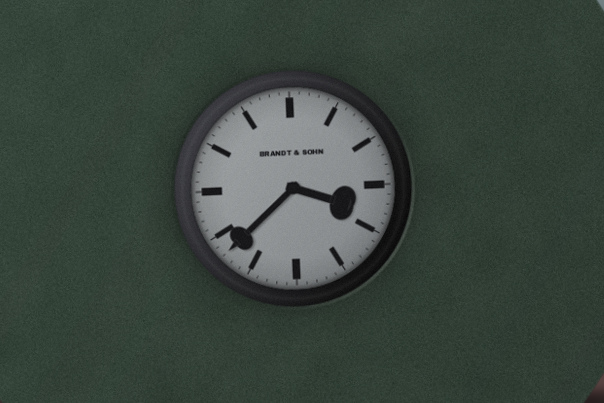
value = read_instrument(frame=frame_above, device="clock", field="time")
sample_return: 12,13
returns 3,38
